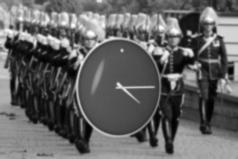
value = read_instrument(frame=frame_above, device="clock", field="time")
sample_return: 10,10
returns 4,15
